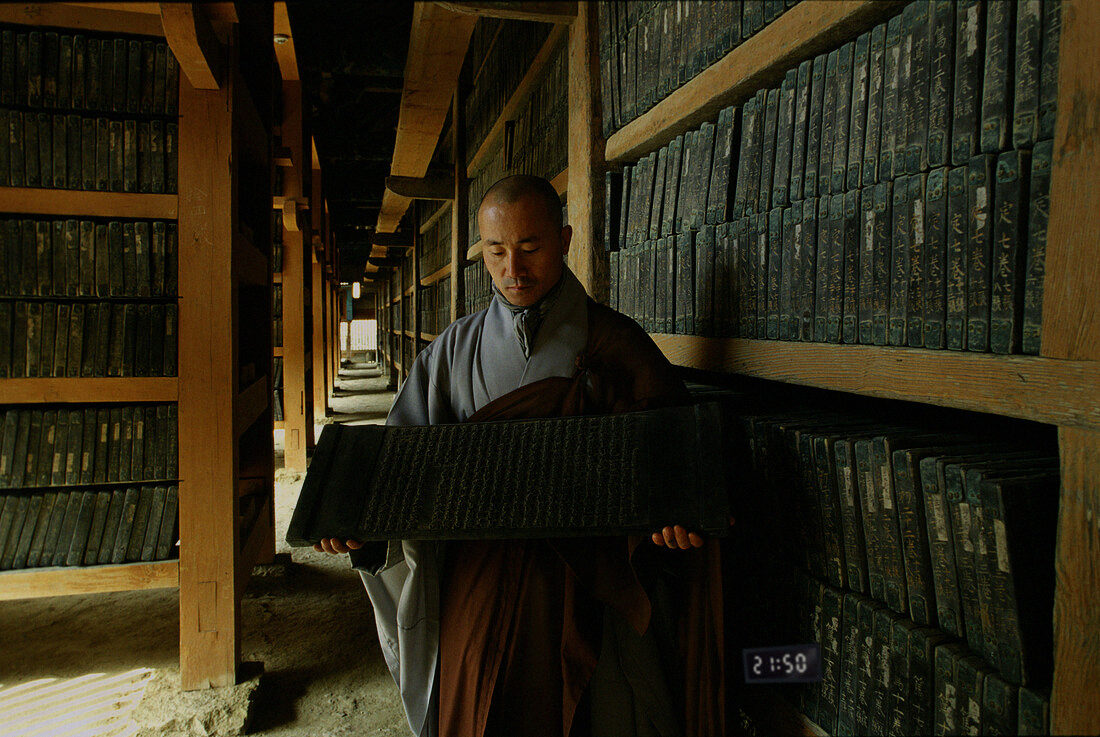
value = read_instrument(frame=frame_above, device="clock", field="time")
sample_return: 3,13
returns 21,50
